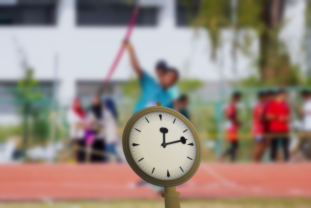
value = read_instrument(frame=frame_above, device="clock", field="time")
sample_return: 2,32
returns 12,13
